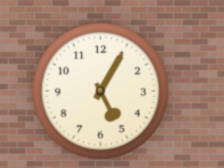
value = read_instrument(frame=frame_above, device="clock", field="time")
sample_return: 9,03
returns 5,05
